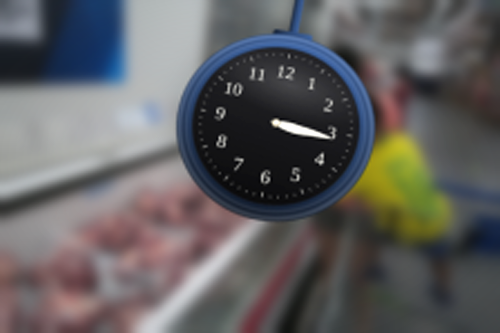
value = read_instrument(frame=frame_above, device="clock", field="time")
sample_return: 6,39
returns 3,16
